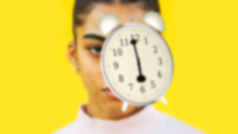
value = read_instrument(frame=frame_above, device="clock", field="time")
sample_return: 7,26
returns 5,59
